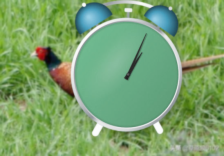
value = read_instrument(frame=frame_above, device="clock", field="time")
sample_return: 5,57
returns 1,04
